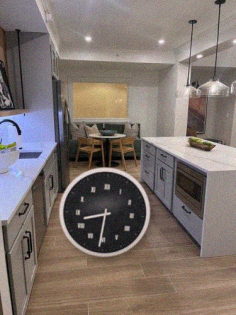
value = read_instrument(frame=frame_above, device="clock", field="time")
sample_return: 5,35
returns 8,31
